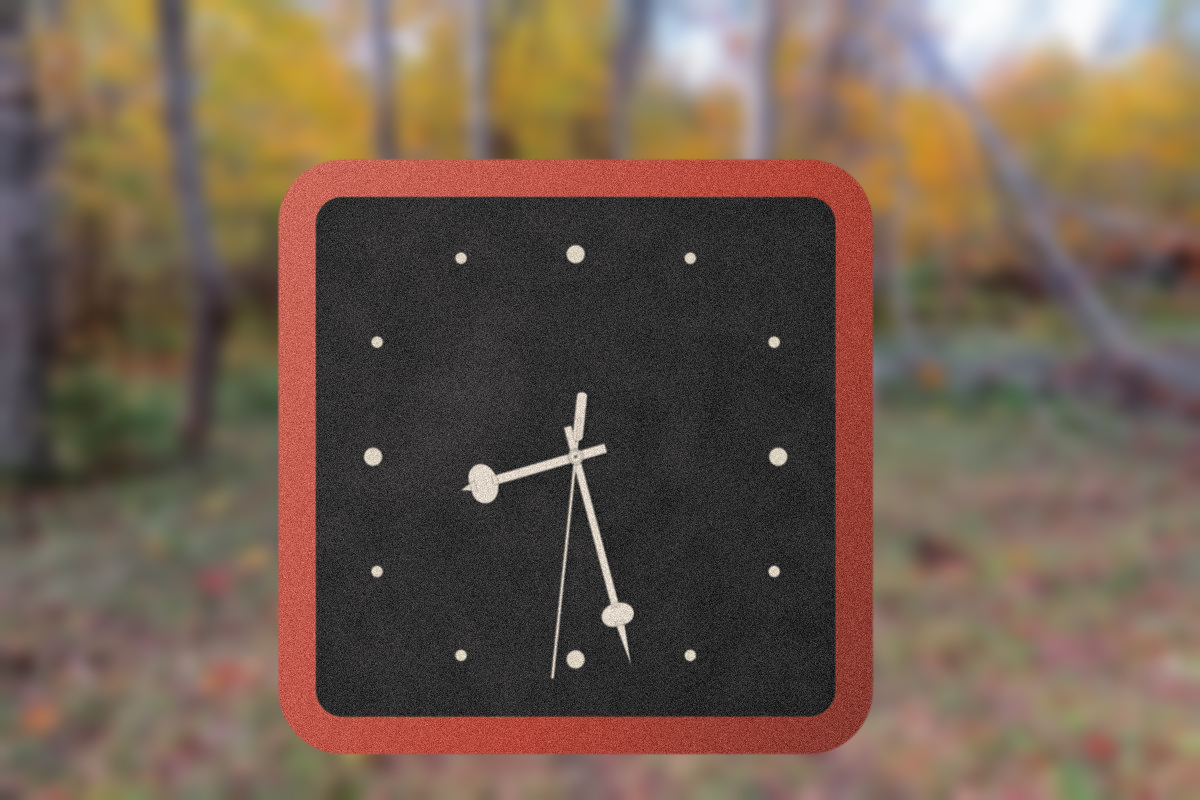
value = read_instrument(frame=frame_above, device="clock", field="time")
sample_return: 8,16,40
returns 8,27,31
